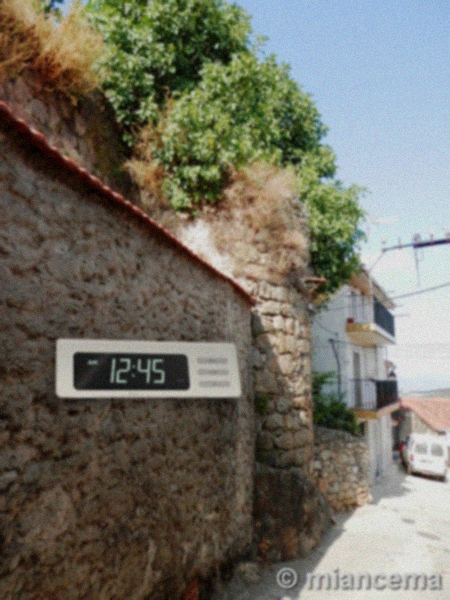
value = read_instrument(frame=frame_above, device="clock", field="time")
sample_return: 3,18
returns 12,45
